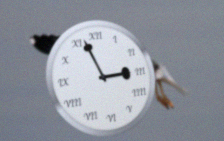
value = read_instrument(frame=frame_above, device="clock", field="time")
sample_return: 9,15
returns 2,57
